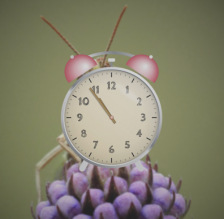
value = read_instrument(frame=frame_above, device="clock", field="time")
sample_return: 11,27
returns 10,54
